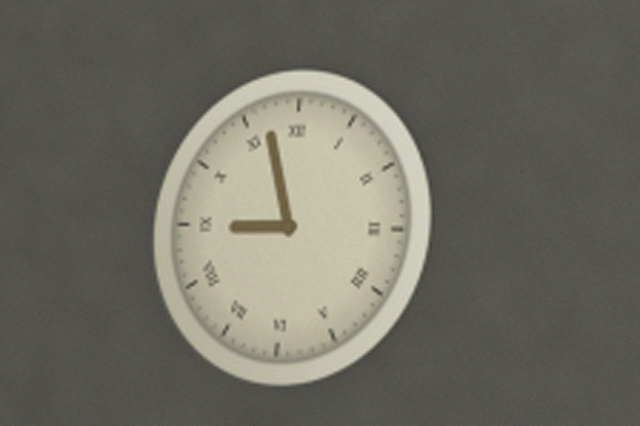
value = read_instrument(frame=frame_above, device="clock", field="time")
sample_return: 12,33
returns 8,57
